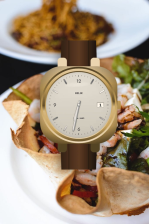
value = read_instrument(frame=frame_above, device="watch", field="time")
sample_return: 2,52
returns 6,32
